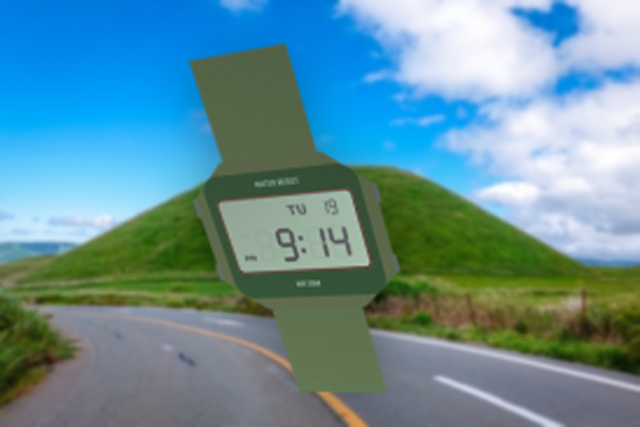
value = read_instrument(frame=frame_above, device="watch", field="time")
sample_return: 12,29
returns 9,14
